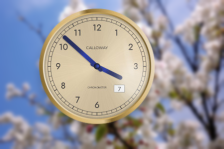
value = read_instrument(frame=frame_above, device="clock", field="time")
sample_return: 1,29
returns 3,52
